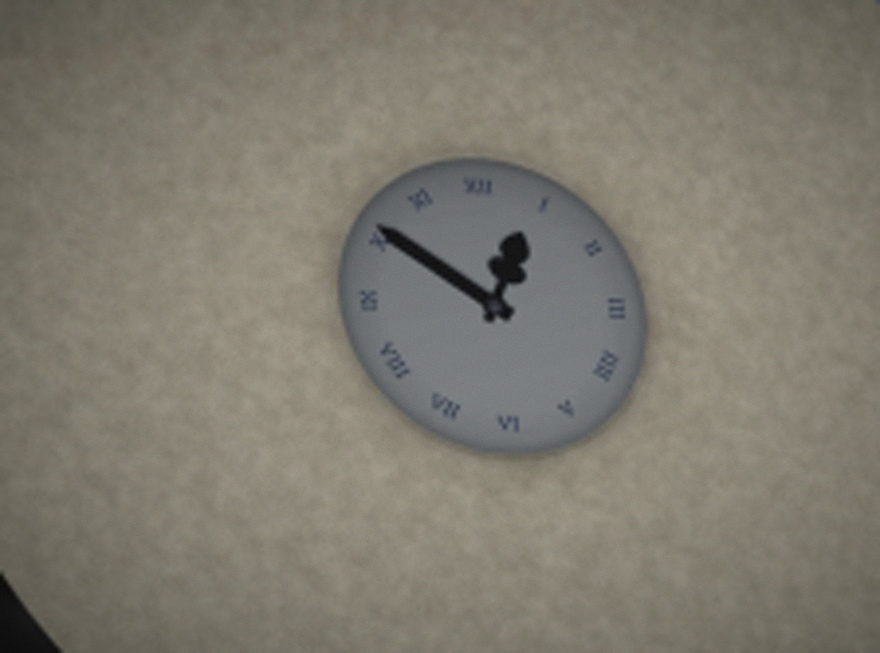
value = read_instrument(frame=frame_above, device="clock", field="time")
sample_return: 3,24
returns 12,51
